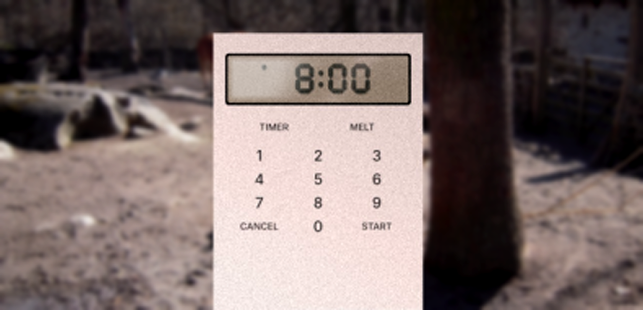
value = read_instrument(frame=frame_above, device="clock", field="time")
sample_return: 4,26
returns 8,00
